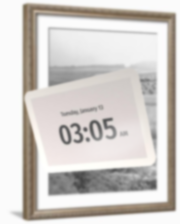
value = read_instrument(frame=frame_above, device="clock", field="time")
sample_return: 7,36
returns 3,05
